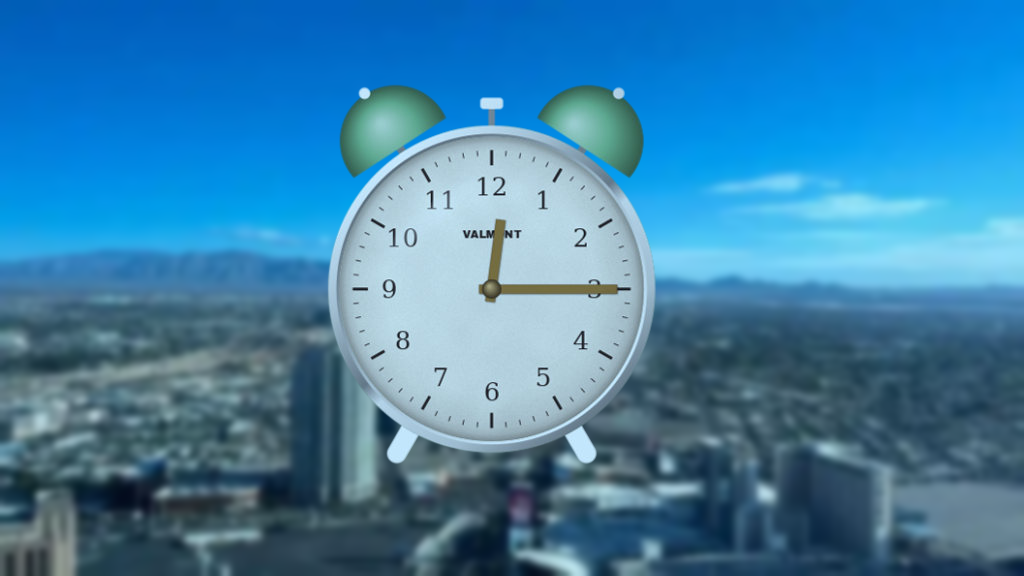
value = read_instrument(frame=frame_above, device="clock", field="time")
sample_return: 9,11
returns 12,15
